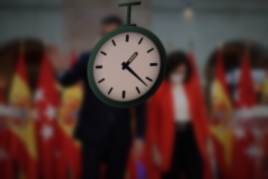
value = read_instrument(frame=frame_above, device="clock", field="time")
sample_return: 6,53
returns 1,22
